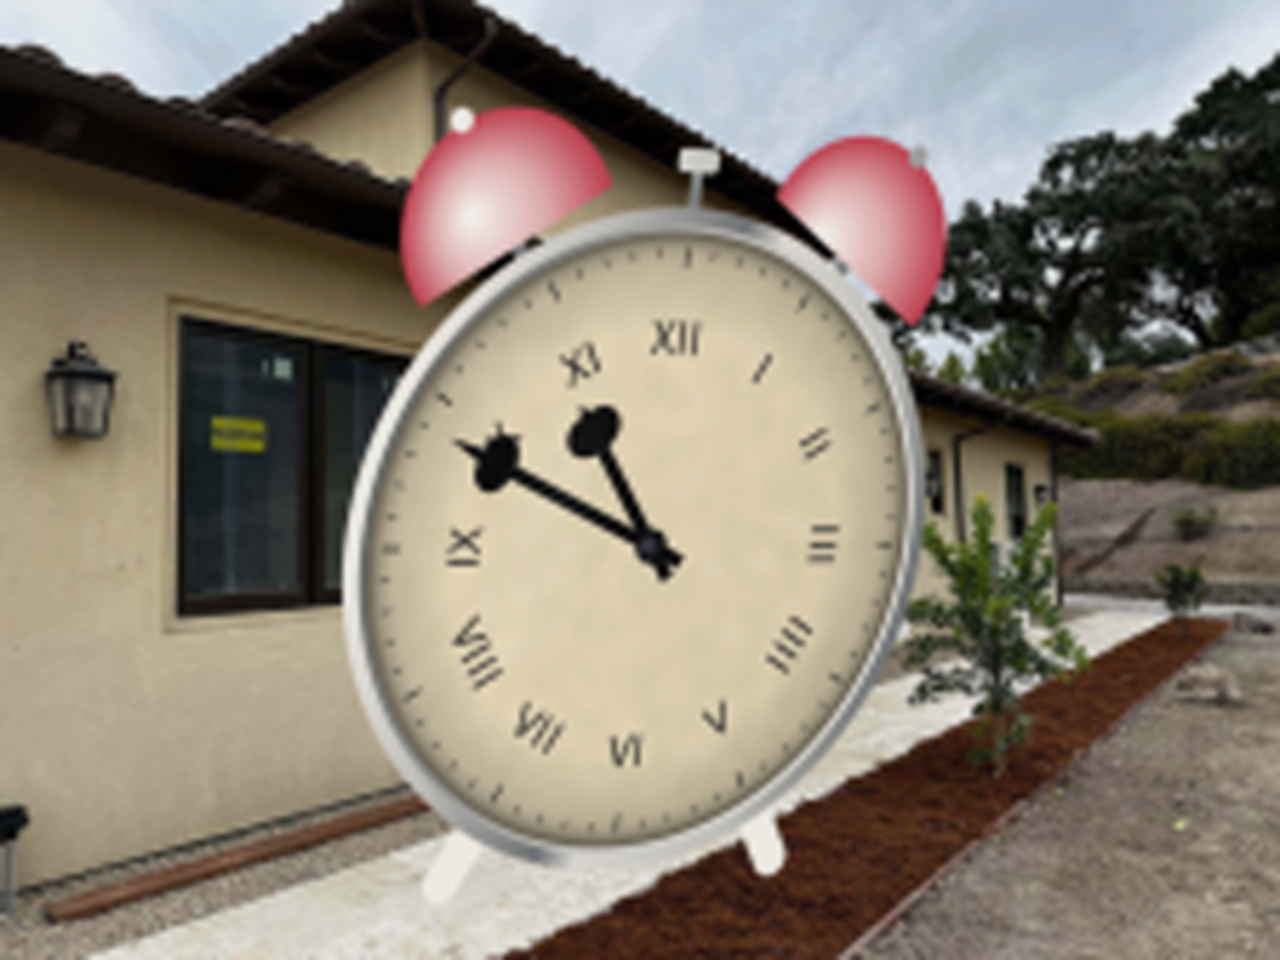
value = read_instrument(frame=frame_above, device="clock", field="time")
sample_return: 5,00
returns 10,49
